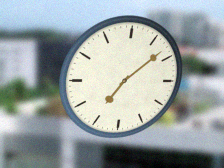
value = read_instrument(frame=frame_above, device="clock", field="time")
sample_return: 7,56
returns 7,08
